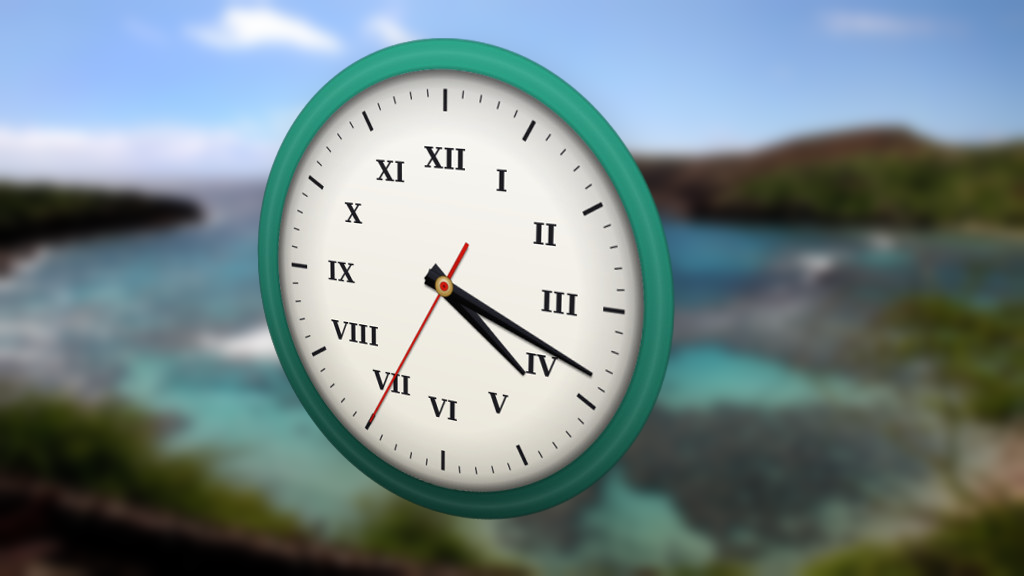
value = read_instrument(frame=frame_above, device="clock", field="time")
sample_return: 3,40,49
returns 4,18,35
